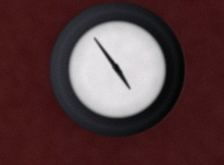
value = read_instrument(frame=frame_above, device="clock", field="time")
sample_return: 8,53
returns 4,54
